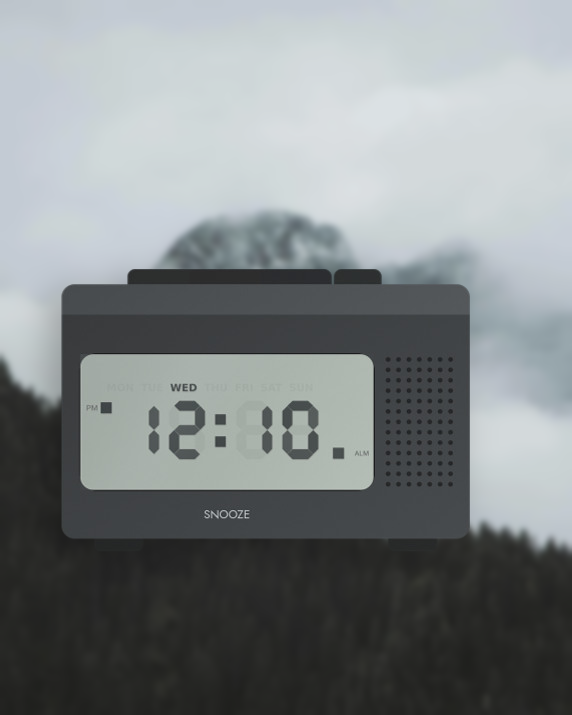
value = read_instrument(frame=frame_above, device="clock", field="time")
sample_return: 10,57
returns 12,10
